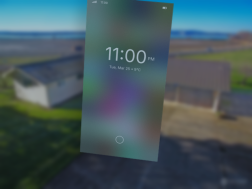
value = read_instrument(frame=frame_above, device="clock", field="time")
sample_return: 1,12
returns 11,00
